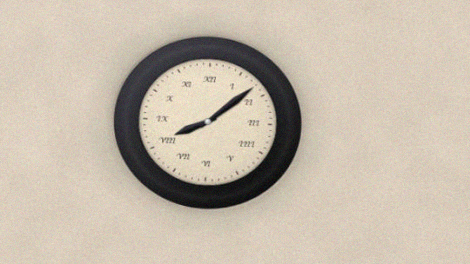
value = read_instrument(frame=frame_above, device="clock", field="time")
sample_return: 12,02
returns 8,08
